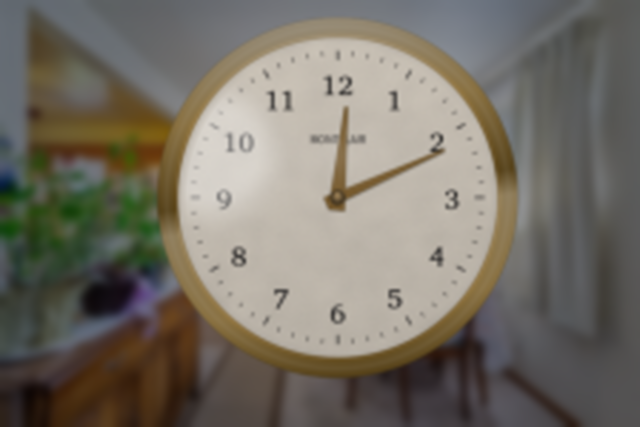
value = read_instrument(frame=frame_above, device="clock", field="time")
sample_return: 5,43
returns 12,11
